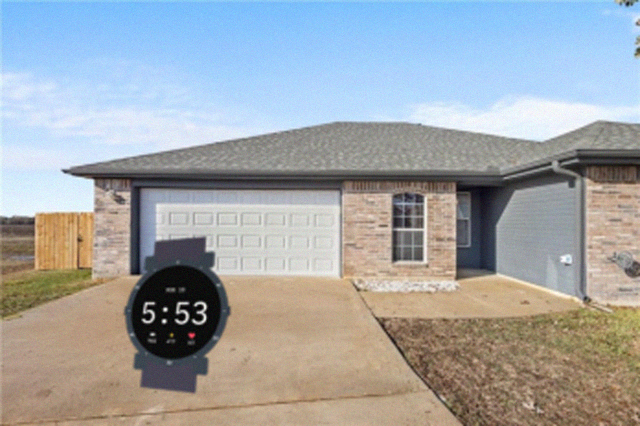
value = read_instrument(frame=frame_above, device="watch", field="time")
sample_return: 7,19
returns 5,53
